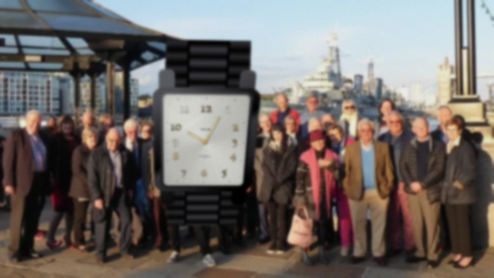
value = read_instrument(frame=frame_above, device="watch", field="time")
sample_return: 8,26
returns 10,04
